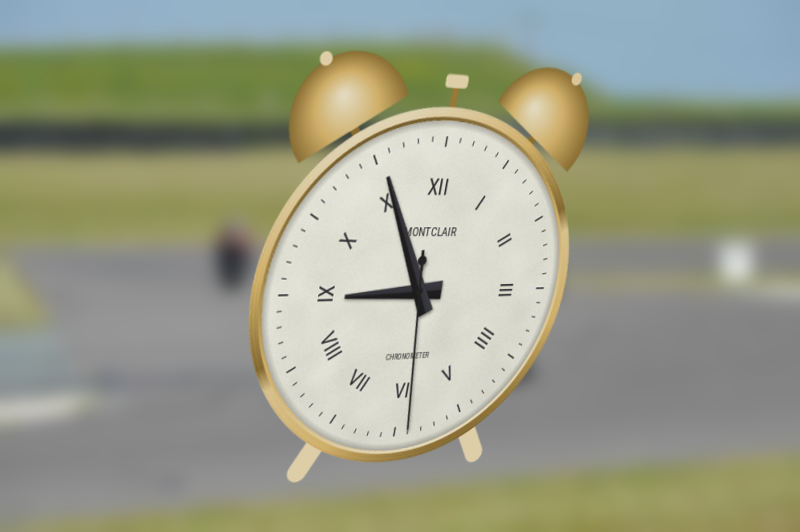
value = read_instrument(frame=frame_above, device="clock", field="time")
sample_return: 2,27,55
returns 8,55,29
